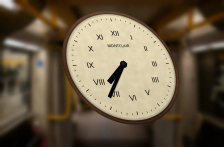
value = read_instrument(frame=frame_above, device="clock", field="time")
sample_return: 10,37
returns 7,36
